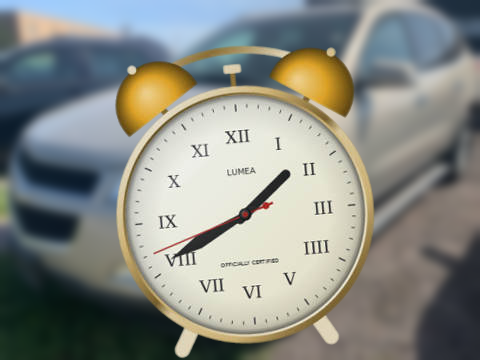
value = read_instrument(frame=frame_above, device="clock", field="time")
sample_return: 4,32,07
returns 1,40,42
